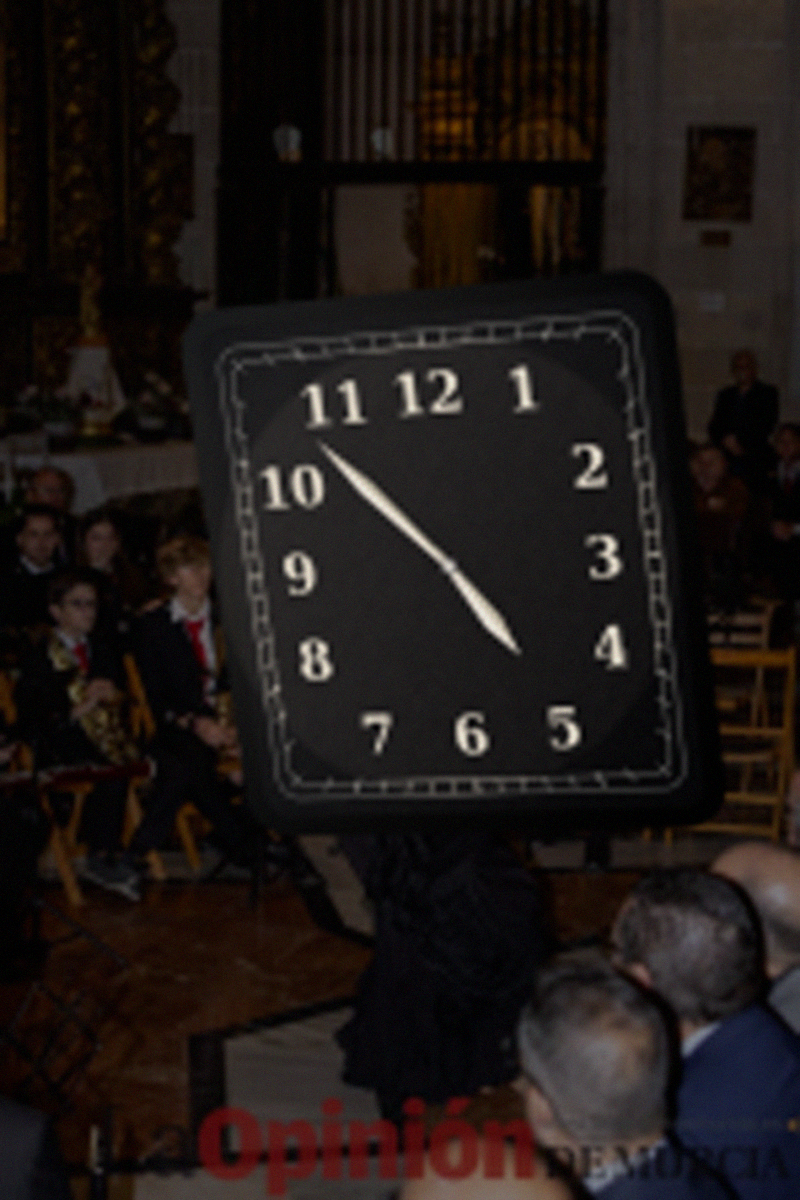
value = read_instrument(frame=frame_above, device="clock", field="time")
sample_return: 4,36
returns 4,53
